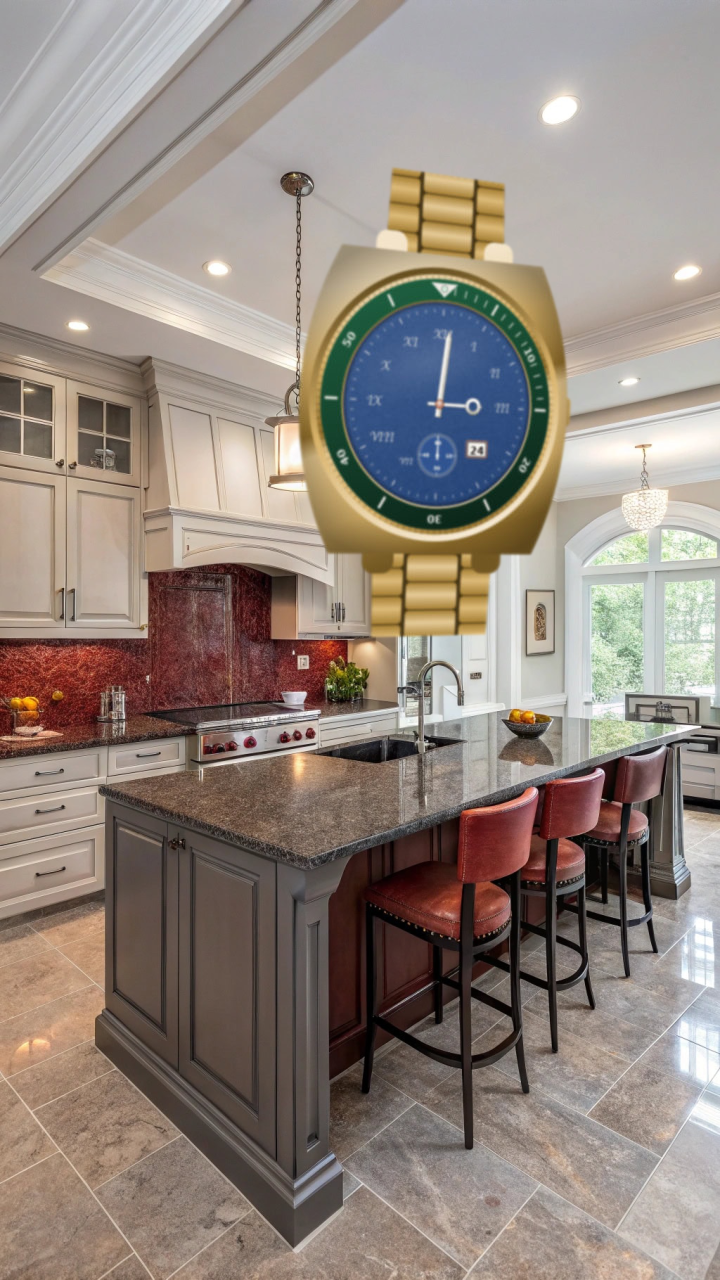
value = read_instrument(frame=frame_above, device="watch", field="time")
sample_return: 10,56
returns 3,01
